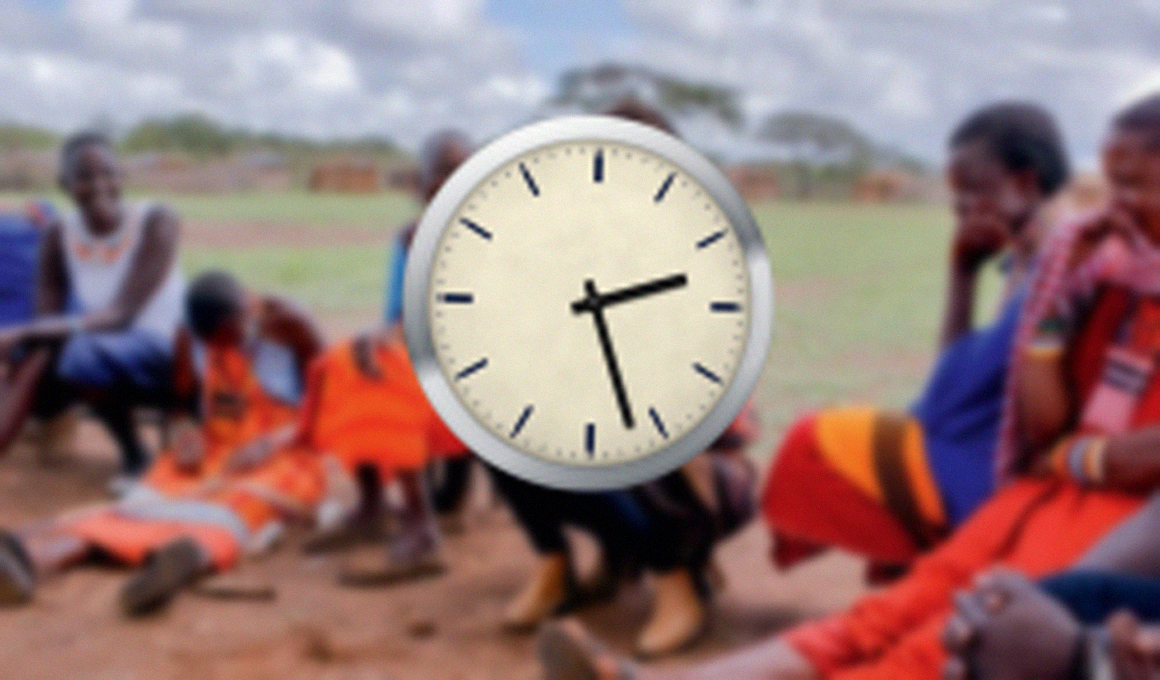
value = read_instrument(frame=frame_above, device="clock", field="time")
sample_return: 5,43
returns 2,27
